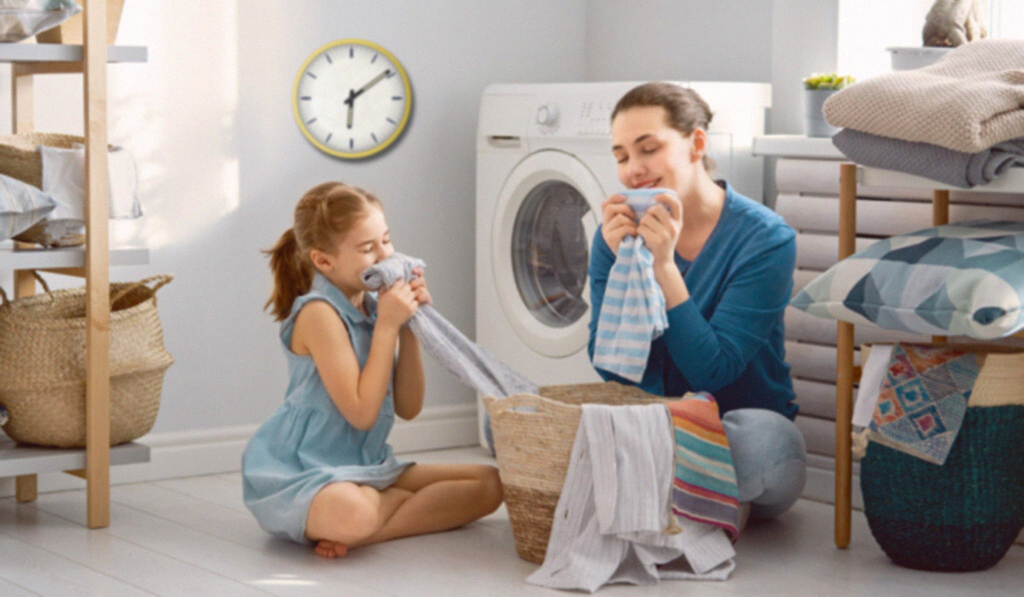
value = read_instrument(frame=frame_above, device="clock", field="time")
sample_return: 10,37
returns 6,09
